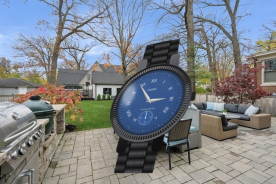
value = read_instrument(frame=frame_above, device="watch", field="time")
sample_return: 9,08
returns 2,54
